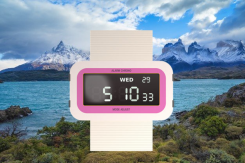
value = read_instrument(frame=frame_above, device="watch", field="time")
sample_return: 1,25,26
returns 5,10,33
